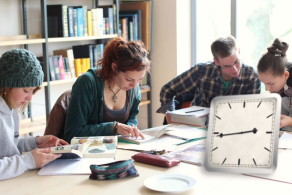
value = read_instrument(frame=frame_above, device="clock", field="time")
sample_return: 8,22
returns 2,44
